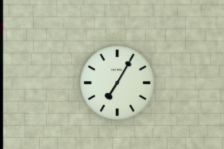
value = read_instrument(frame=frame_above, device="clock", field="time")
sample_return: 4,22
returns 7,05
